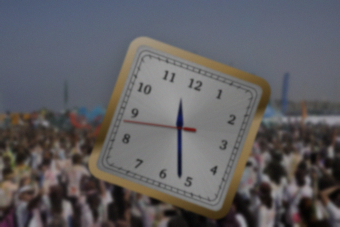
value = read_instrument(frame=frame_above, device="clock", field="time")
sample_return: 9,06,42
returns 11,26,43
